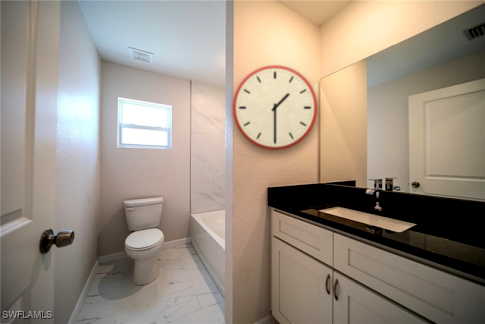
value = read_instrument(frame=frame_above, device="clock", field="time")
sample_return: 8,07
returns 1,30
